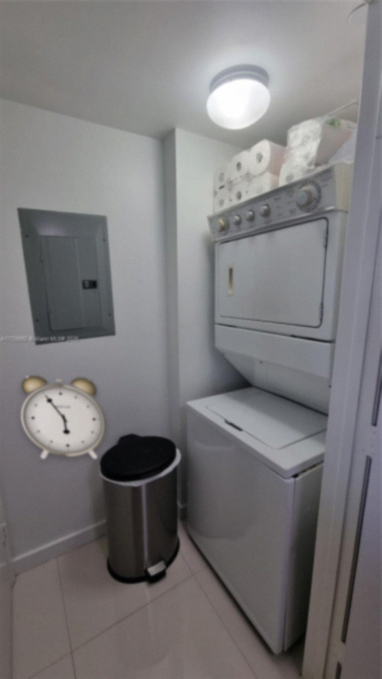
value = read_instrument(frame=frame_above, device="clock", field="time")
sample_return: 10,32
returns 5,55
